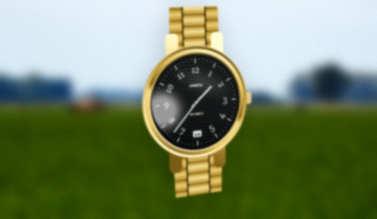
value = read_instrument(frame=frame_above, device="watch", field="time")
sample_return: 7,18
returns 1,37
